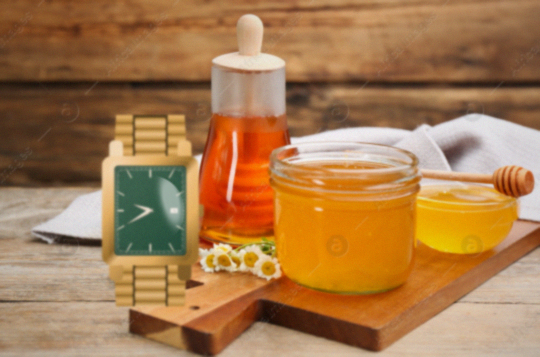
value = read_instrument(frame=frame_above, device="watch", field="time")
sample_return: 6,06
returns 9,40
